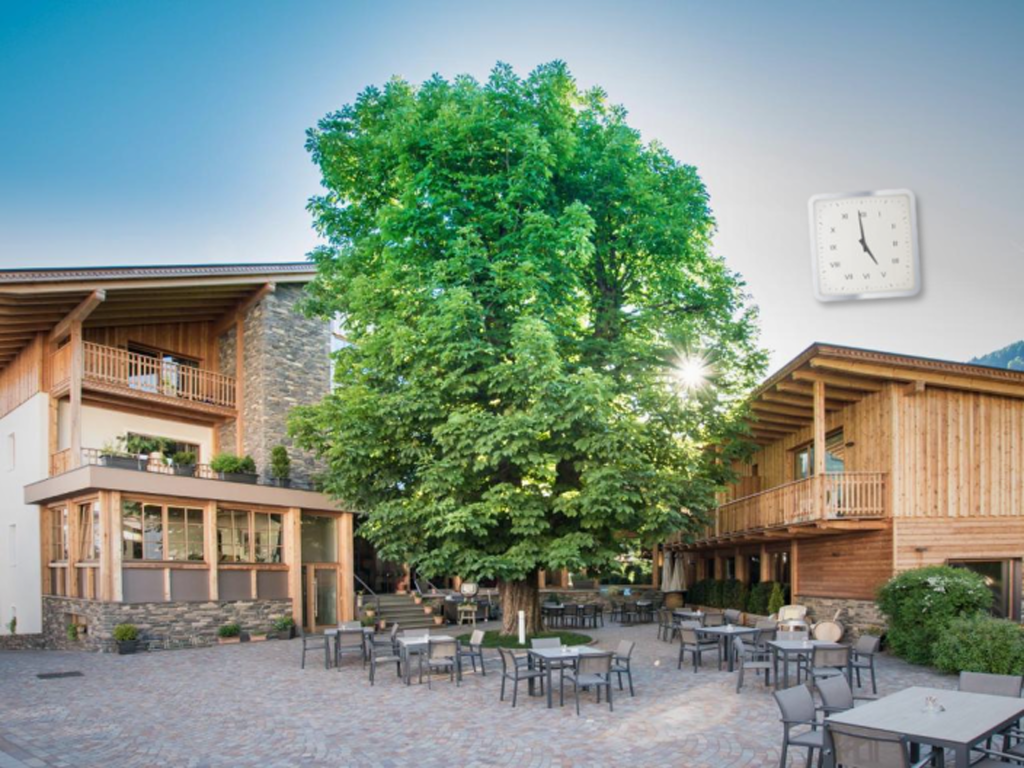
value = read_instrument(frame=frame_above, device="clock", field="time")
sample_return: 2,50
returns 4,59
